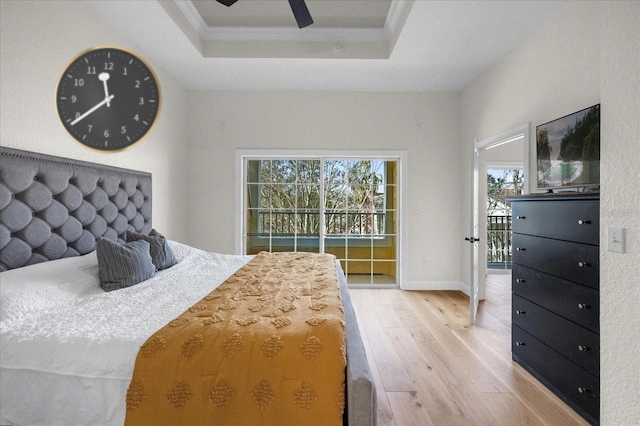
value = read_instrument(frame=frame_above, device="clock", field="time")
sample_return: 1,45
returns 11,39
